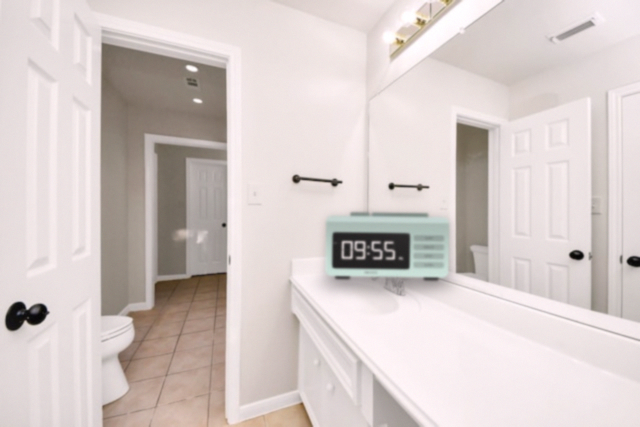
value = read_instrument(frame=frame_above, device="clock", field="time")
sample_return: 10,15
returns 9,55
